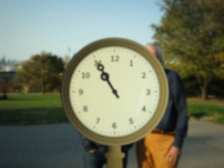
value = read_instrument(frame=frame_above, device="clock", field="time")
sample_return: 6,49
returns 10,55
